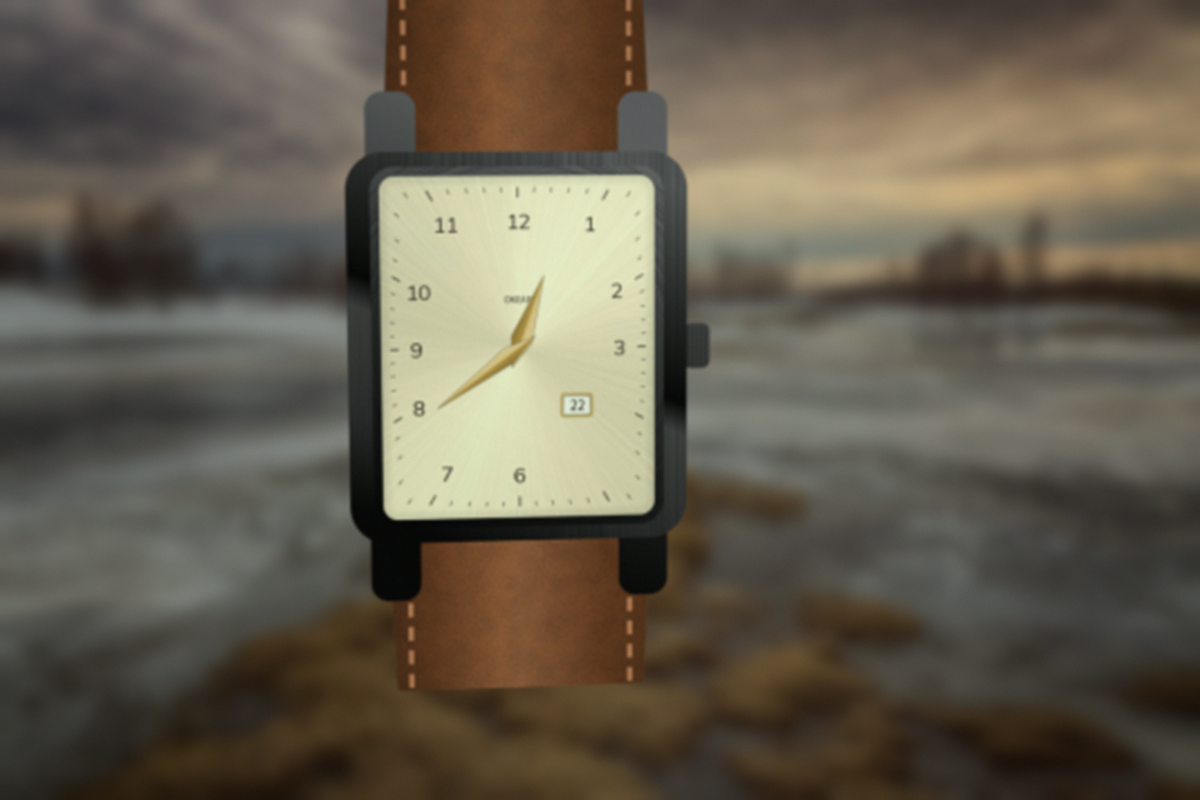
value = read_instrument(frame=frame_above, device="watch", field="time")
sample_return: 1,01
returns 12,39
